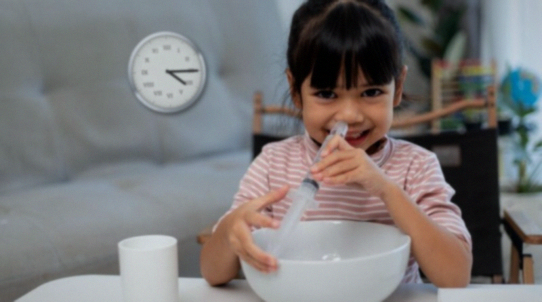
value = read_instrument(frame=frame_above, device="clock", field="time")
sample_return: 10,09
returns 4,15
